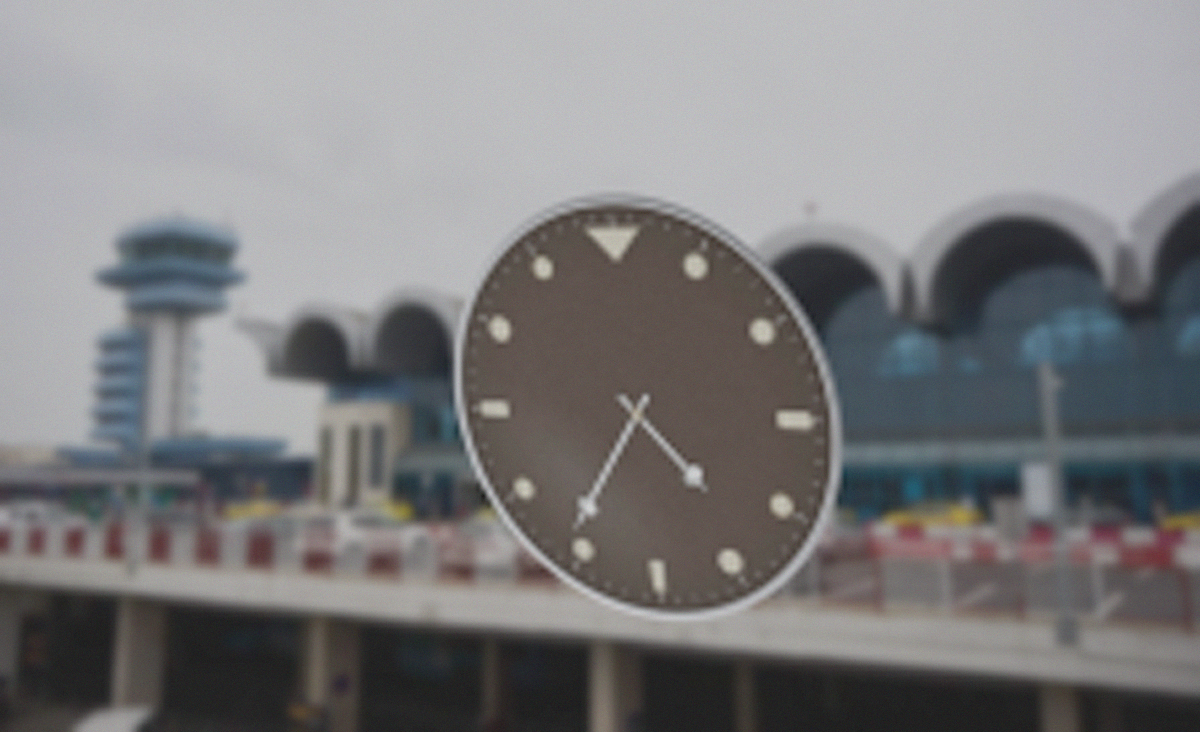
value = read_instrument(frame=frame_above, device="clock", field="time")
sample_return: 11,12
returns 4,36
